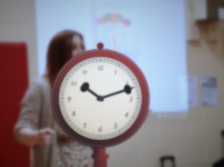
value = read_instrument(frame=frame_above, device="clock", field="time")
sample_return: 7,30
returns 10,12
